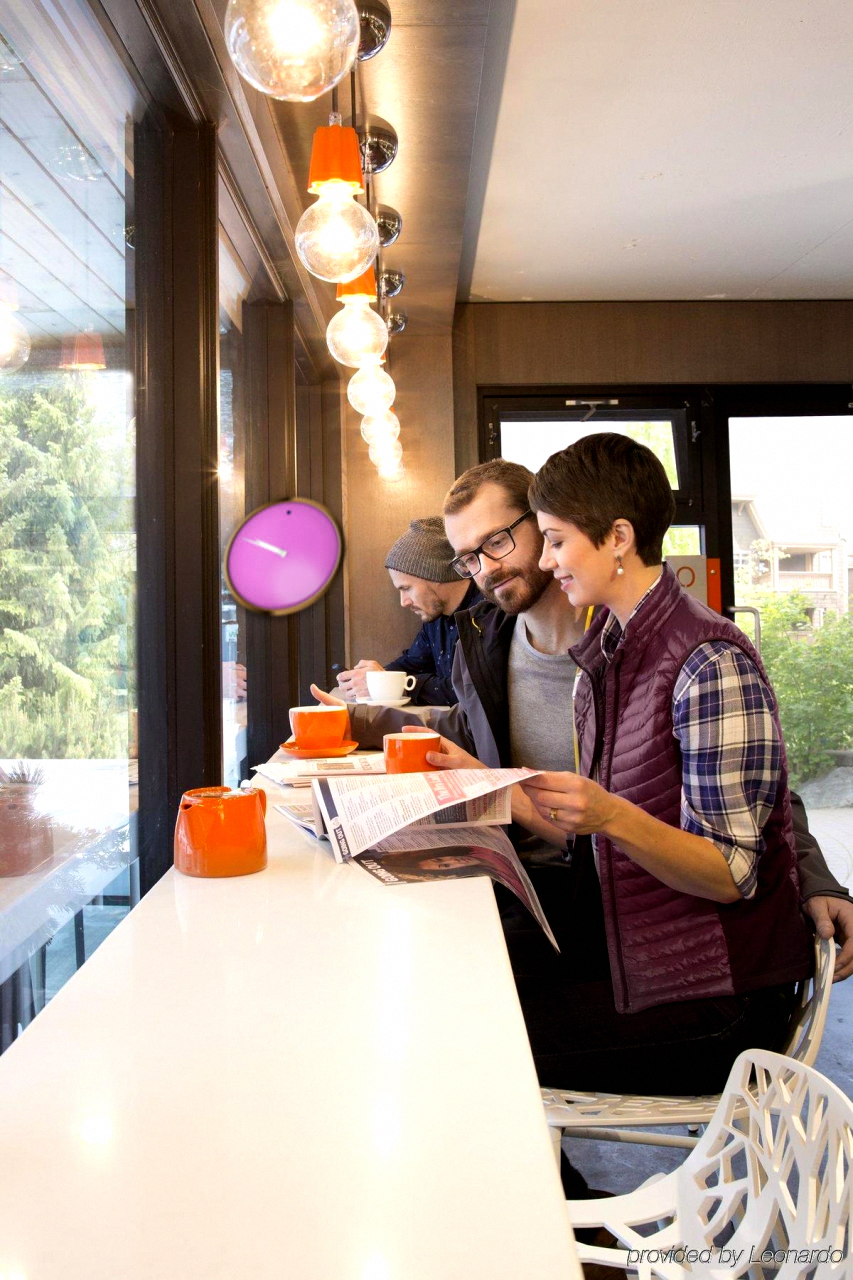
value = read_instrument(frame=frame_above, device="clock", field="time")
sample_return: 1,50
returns 9,48
